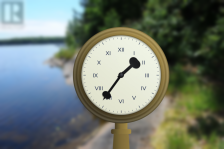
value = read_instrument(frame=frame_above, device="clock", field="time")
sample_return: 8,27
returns 1,36
